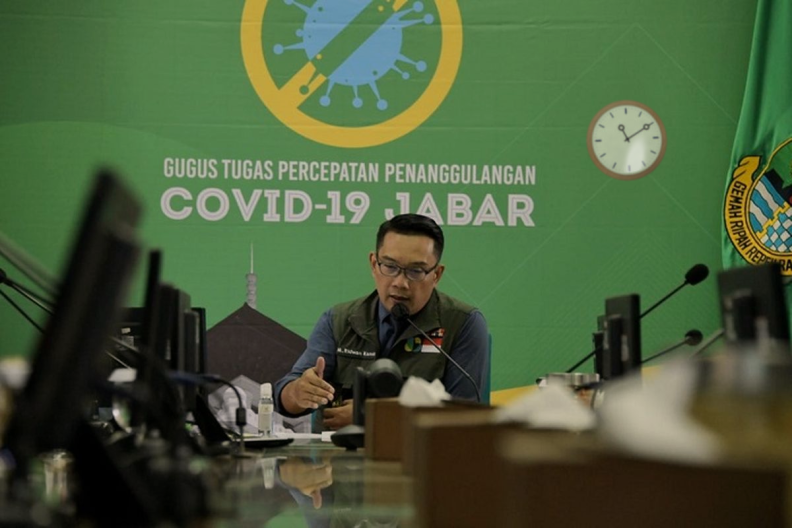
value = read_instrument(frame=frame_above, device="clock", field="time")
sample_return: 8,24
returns 11,10
